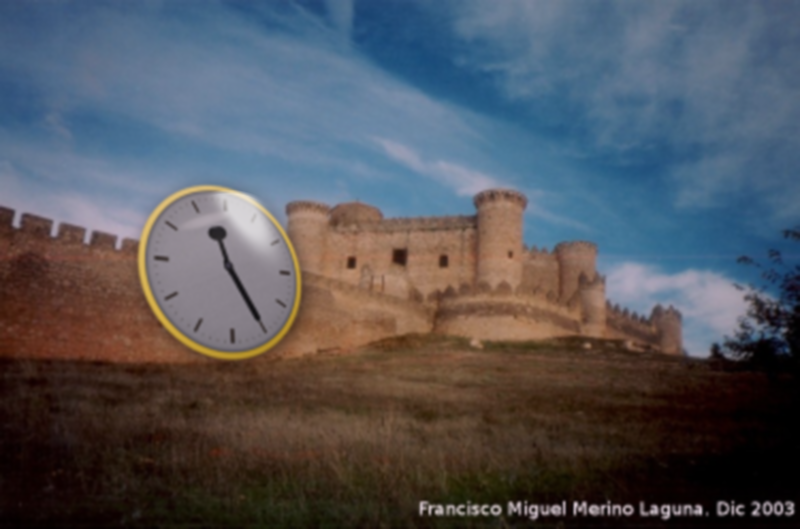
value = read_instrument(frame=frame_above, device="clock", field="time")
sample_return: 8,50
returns 11,25
